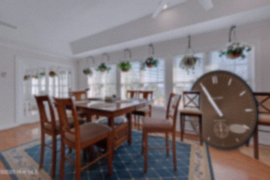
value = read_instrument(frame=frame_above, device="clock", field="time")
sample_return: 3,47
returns 10,55
